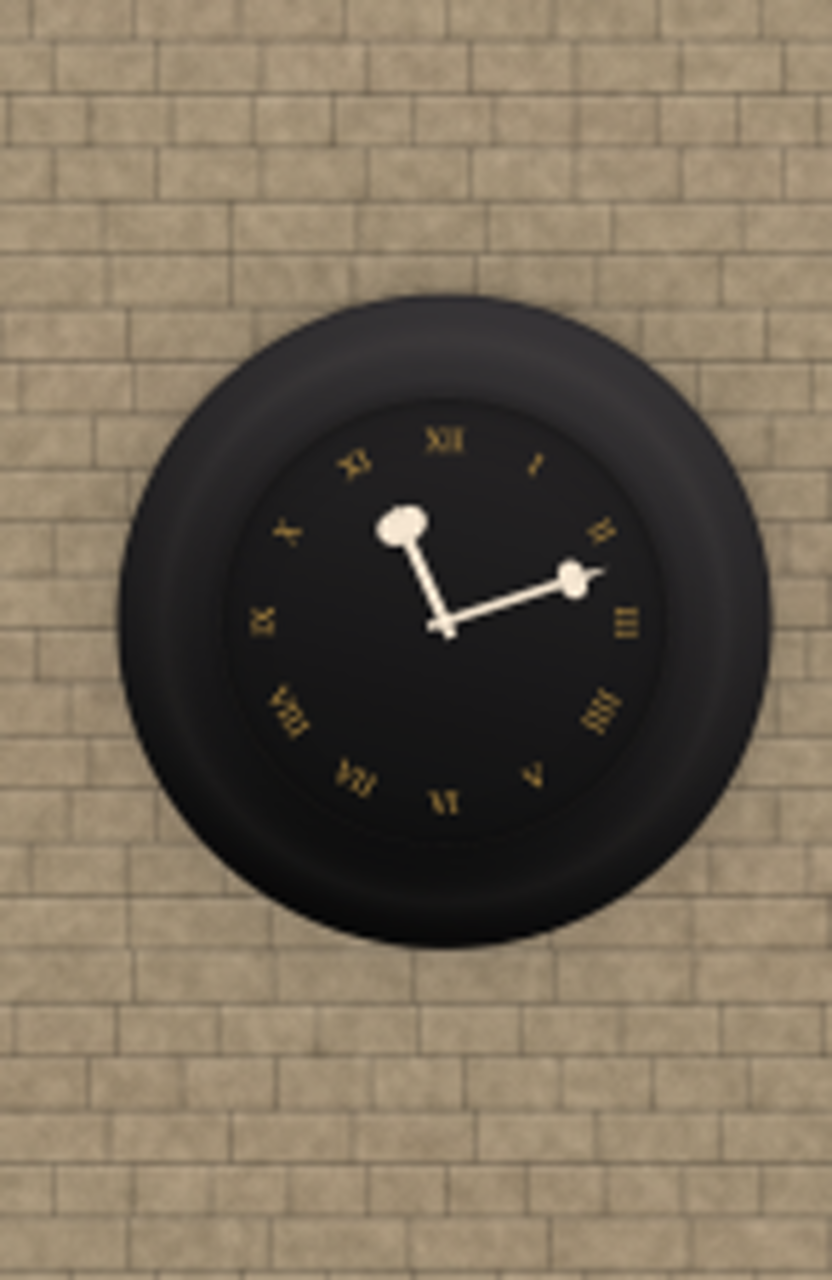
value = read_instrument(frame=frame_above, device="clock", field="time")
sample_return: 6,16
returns 11,12
